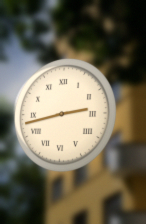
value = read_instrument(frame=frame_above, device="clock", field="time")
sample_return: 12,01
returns 2,43
